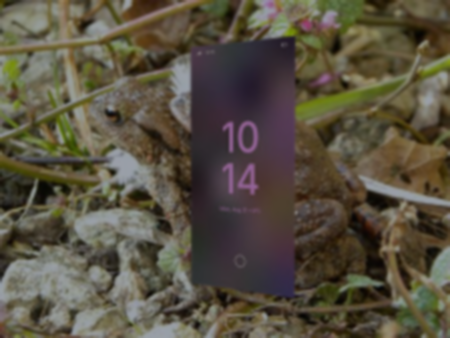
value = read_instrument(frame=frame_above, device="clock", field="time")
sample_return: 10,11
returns 10,14
